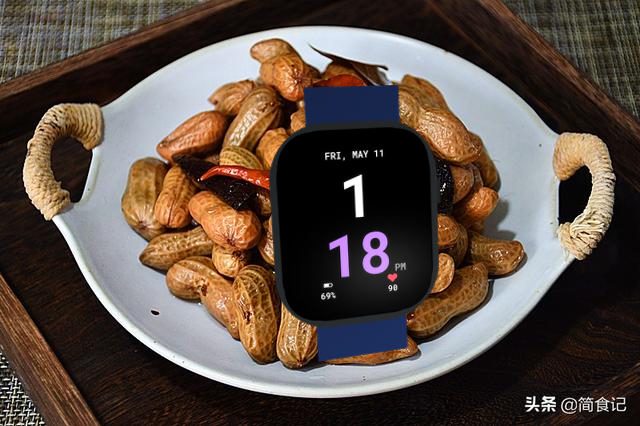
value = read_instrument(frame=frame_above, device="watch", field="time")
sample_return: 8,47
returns 1,18
